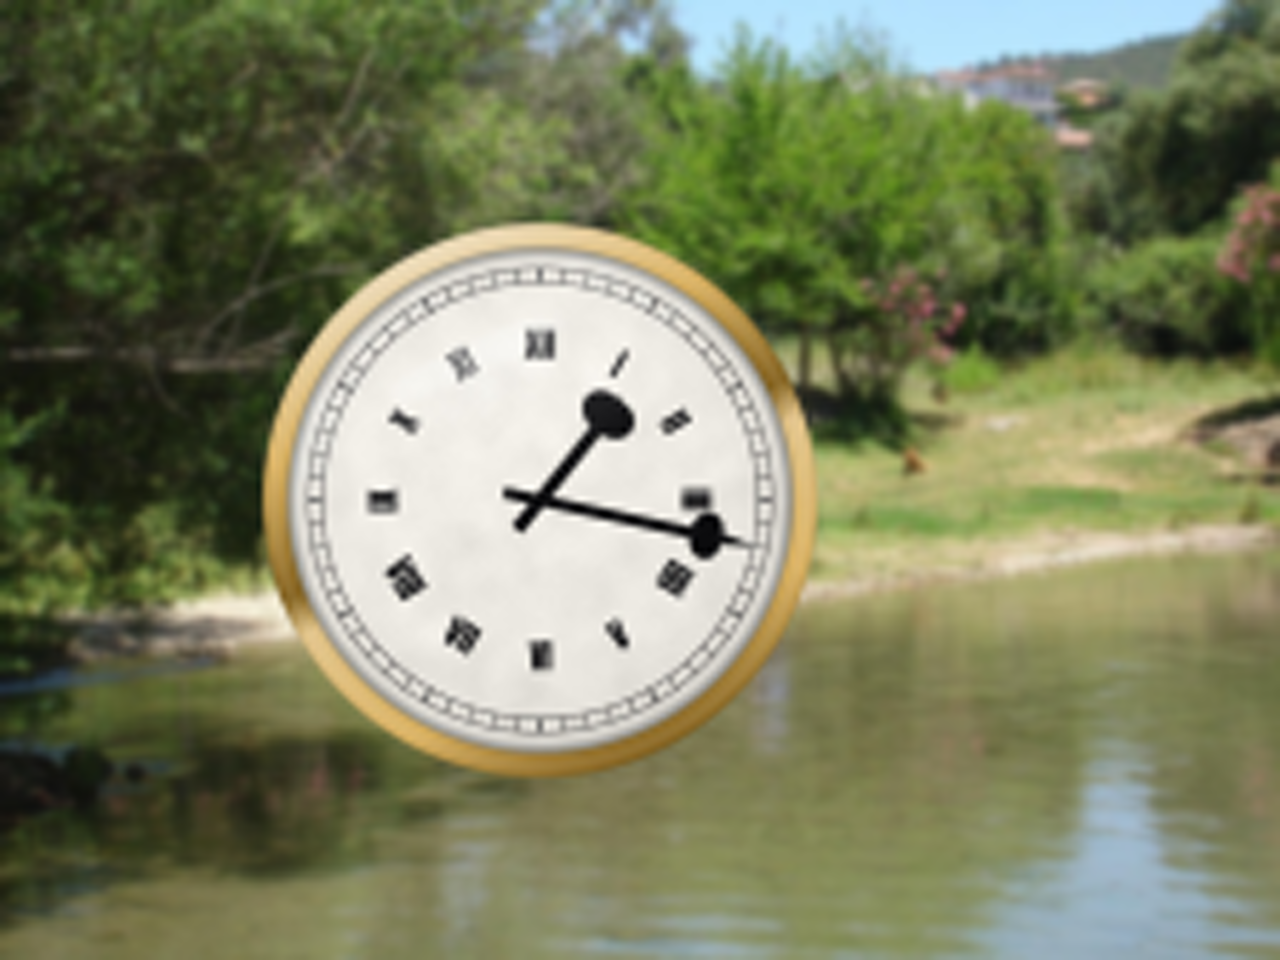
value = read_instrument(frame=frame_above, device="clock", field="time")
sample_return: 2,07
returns 1,17
